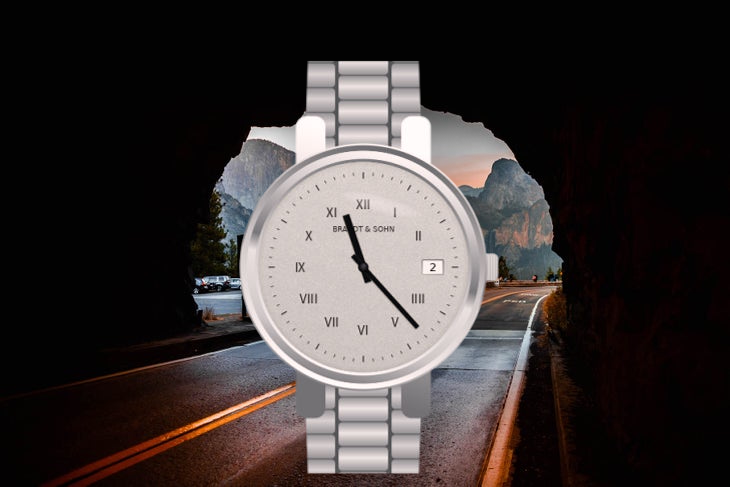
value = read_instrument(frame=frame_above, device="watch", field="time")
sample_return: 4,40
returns 11,23
